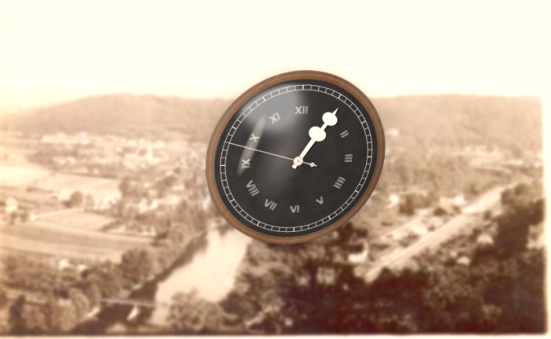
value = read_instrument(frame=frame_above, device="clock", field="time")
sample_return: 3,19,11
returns 1,05,48
